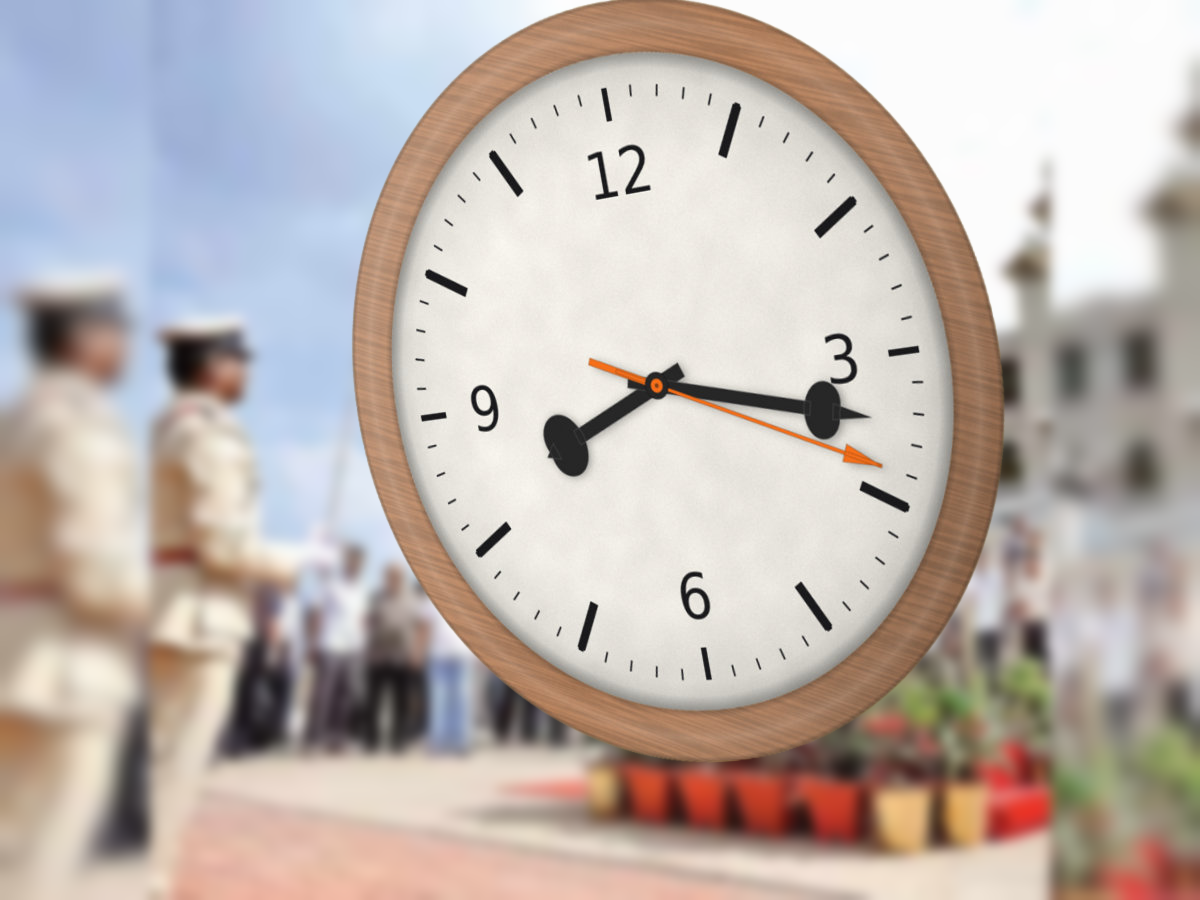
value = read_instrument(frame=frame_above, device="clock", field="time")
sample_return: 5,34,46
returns 8,17,19
